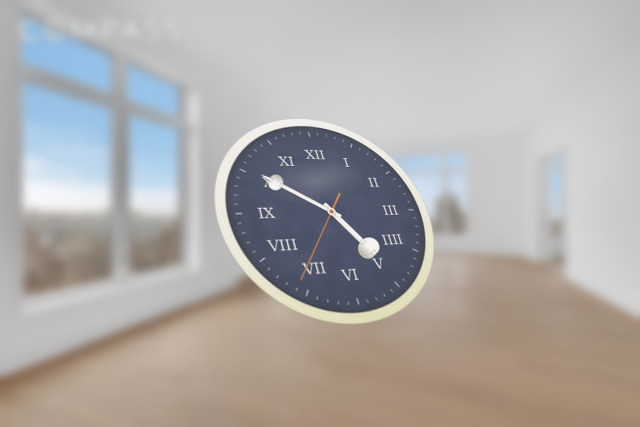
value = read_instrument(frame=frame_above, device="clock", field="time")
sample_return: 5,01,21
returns 4,50,36
